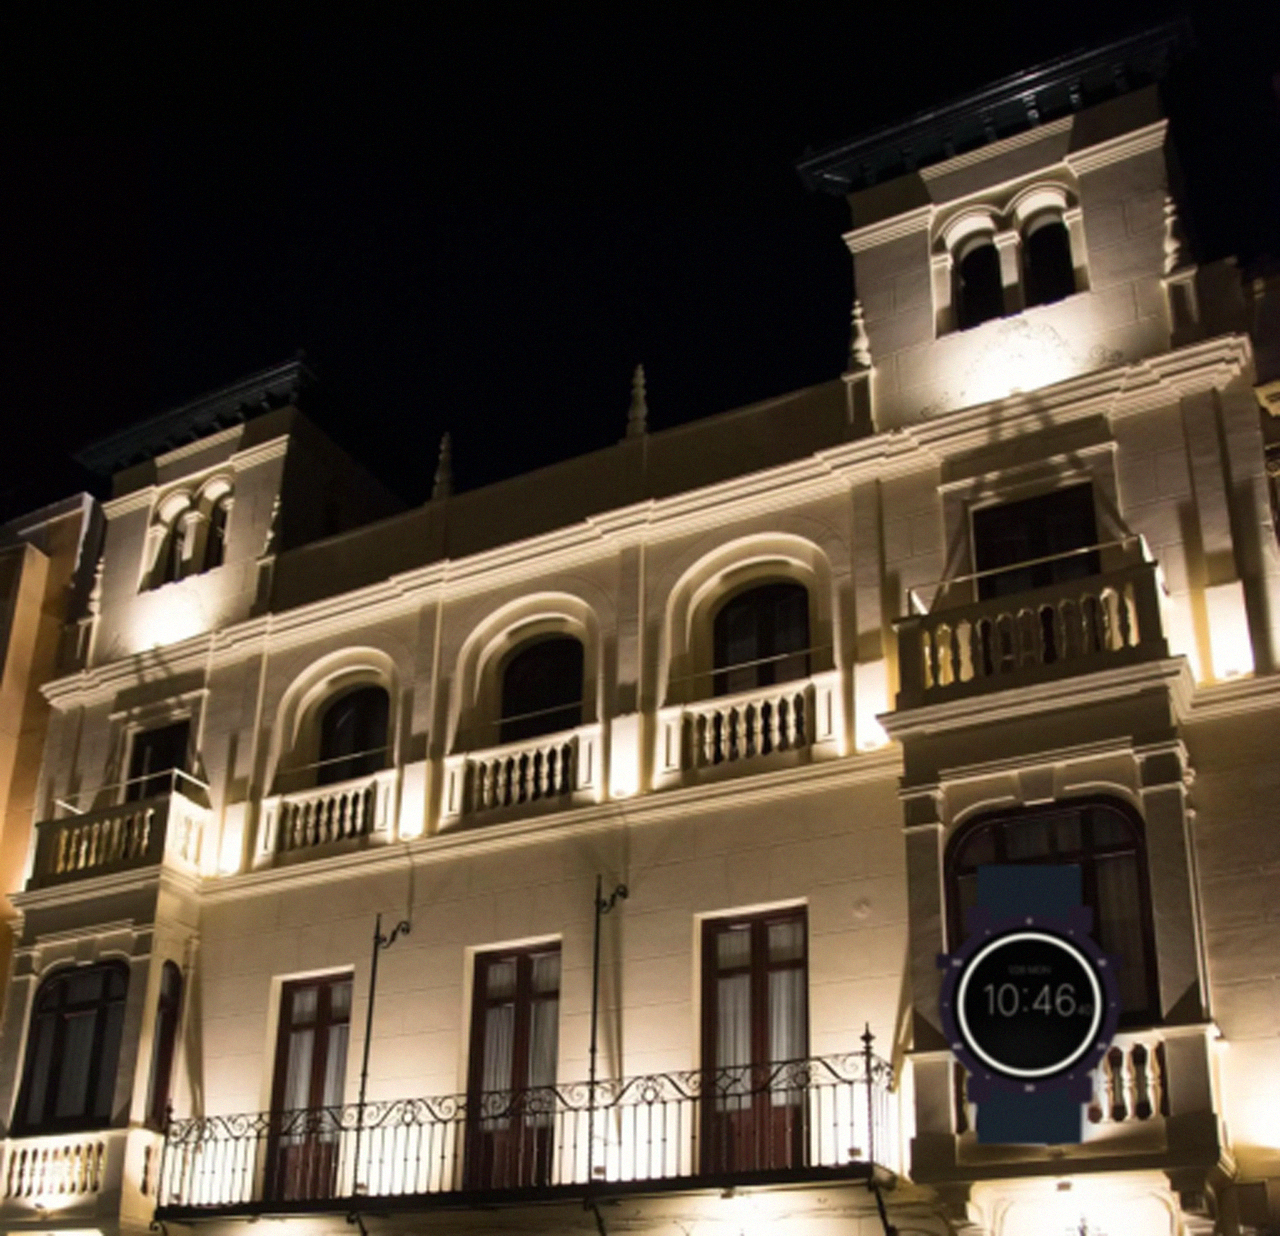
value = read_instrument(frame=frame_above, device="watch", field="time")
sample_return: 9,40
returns 10,46
